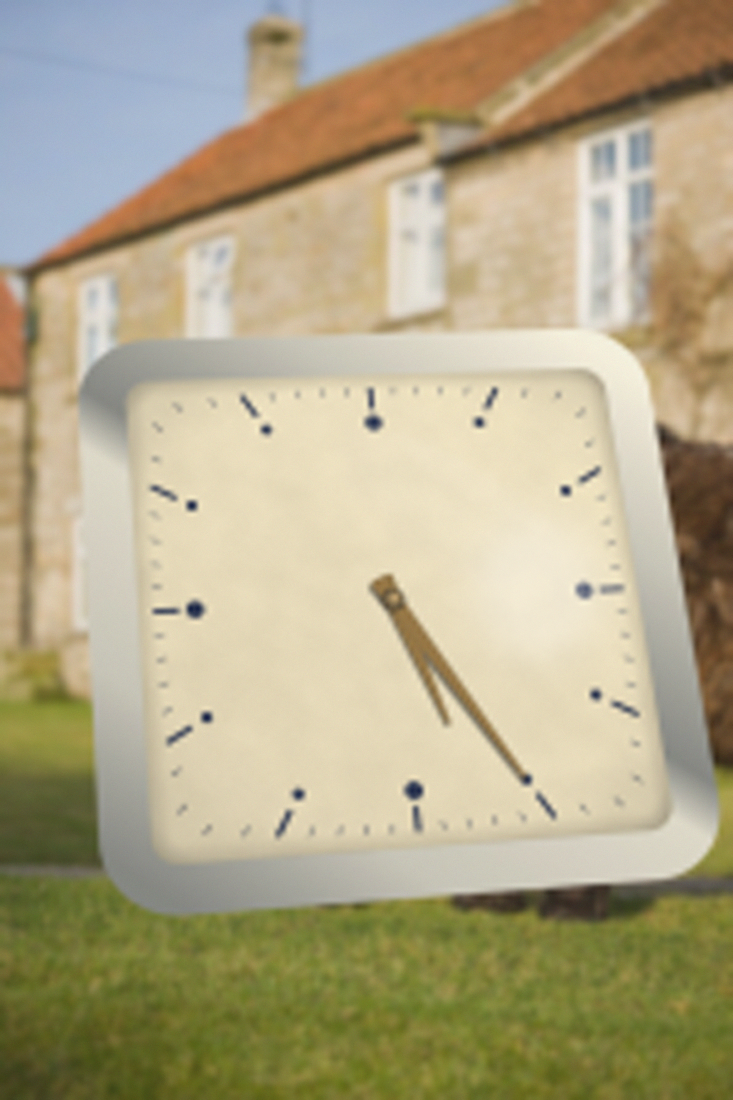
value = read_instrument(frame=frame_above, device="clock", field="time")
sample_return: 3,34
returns 5,25
